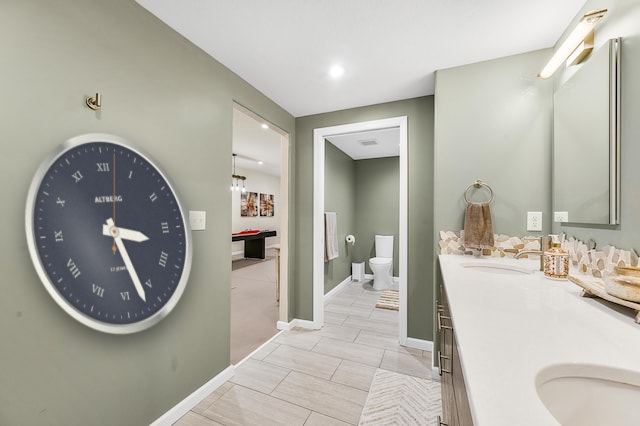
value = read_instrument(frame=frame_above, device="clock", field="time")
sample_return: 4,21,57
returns 3,27,02
